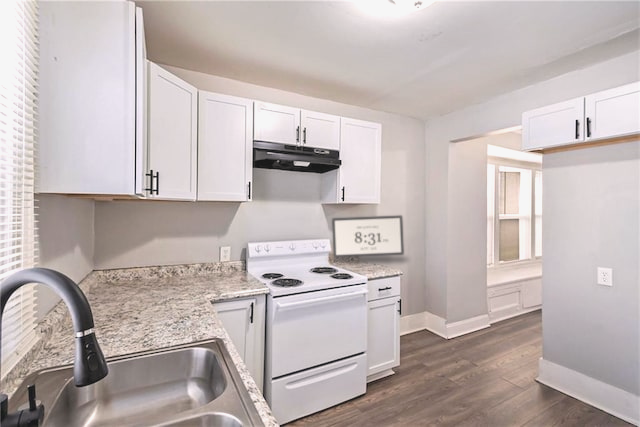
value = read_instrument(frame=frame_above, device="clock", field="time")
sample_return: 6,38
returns 8,31
